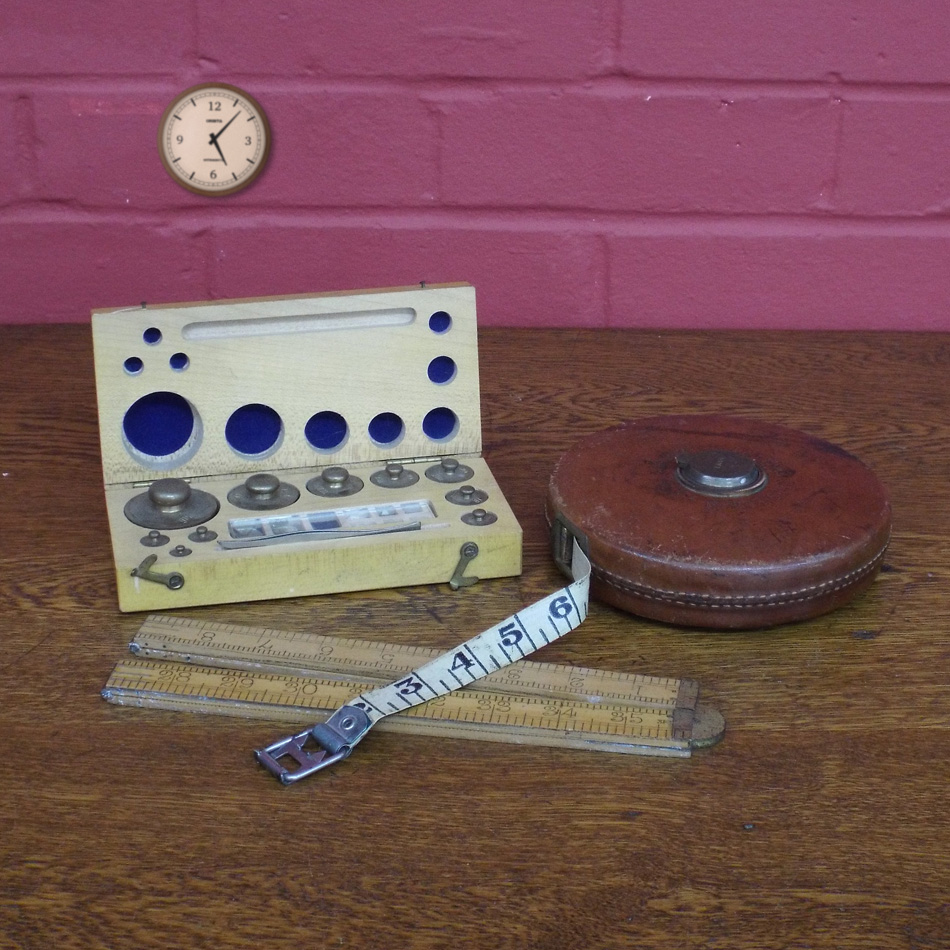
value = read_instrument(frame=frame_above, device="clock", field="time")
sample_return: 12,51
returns 5,07
